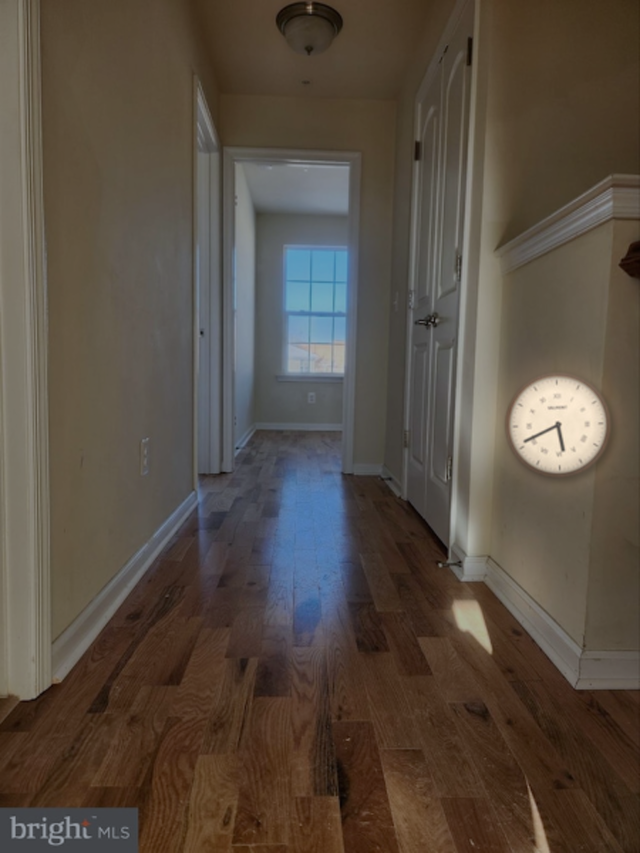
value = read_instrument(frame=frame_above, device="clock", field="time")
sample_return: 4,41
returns 5,41
